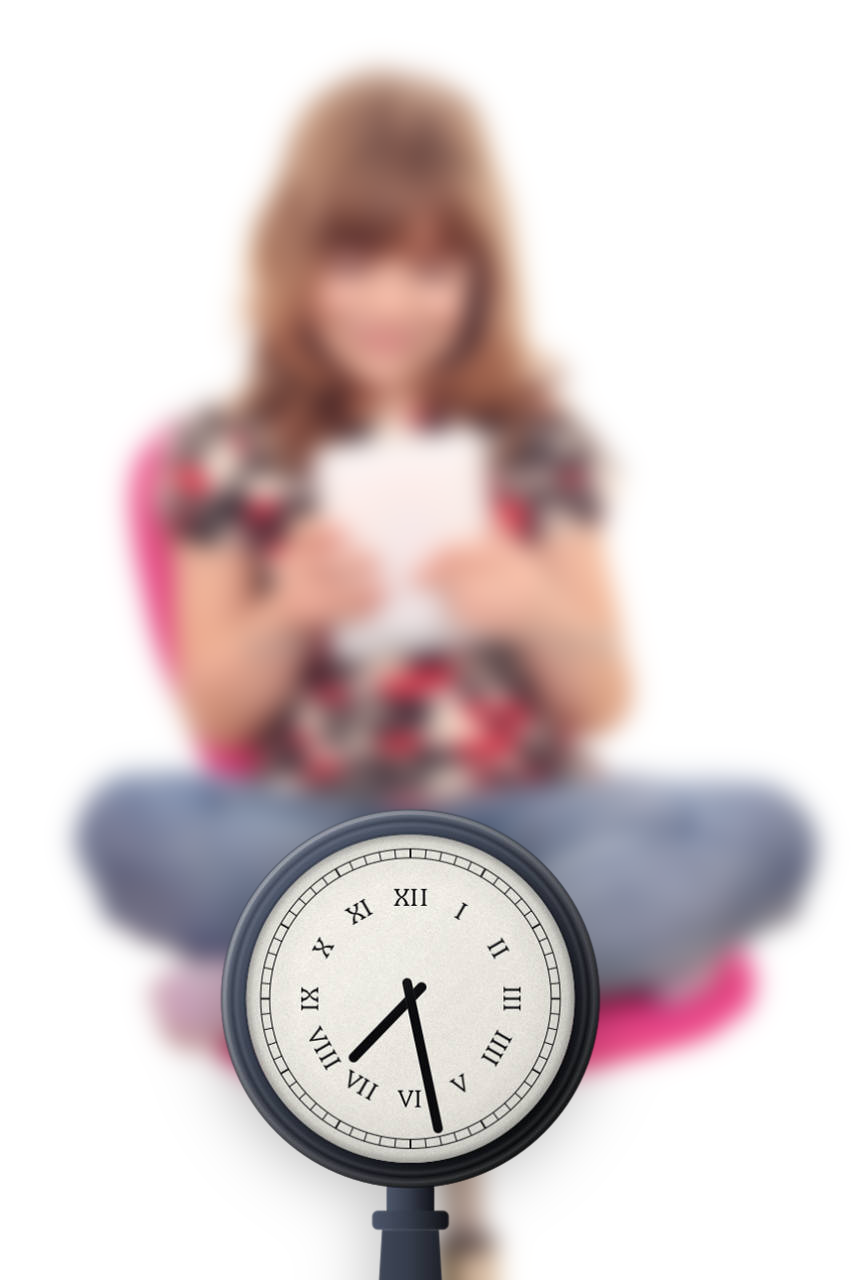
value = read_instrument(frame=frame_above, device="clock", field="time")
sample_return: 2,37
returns 7,28
